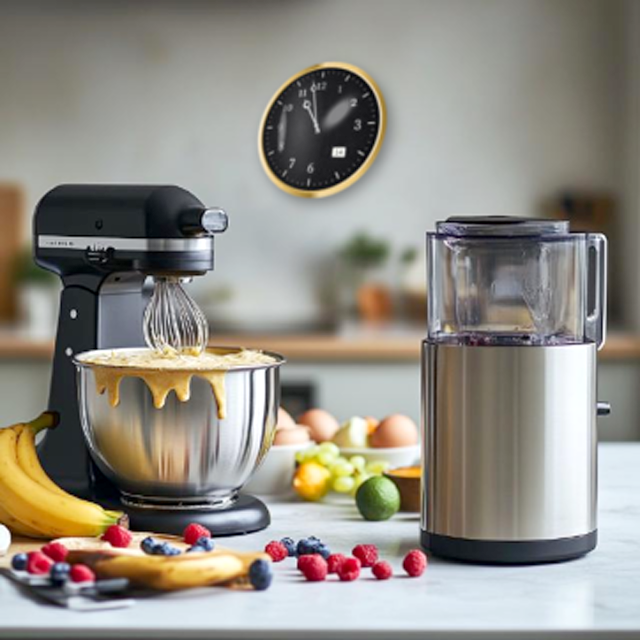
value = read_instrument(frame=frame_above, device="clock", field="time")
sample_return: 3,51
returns 10,58
